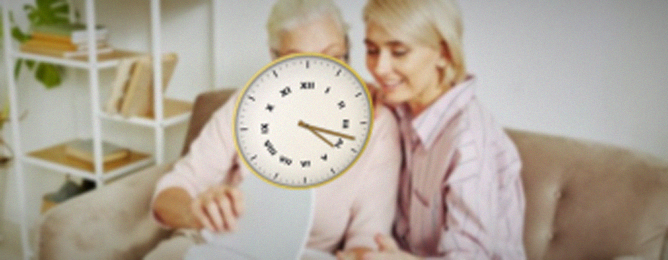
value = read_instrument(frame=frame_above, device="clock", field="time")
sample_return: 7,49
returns 4,18
